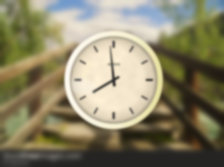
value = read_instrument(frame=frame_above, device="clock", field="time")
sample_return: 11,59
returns 7,59
